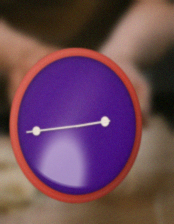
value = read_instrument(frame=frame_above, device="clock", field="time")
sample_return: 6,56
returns 2,44
